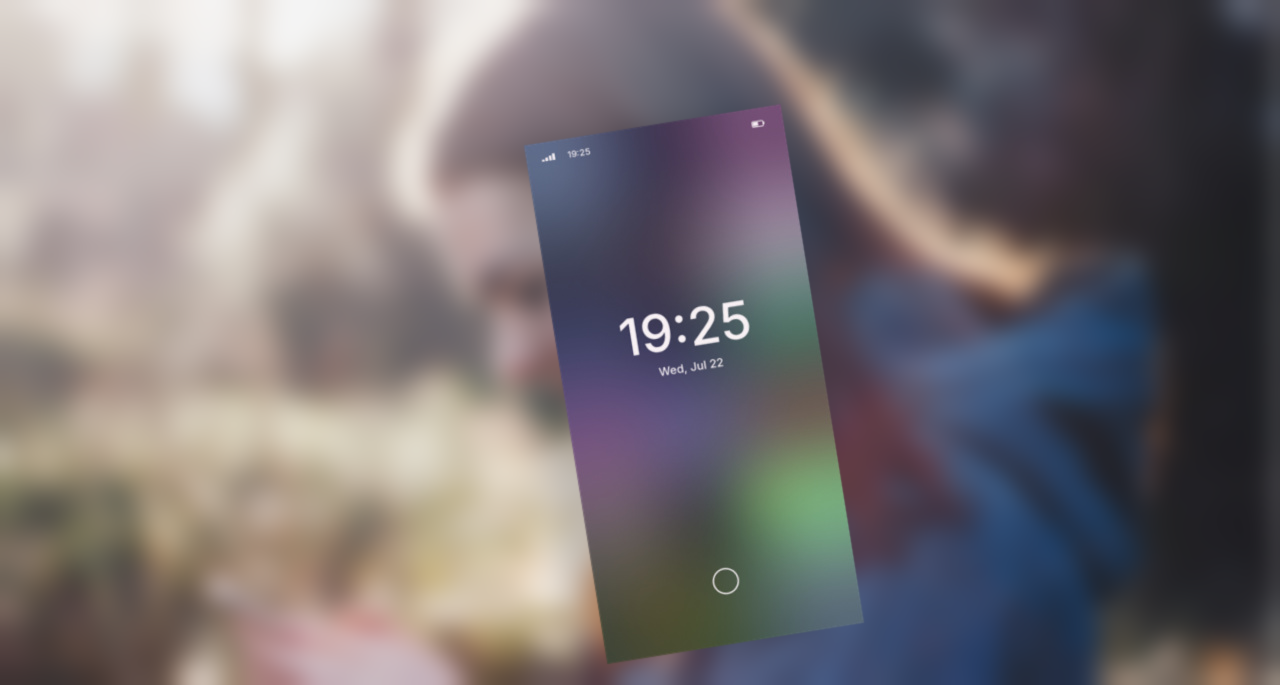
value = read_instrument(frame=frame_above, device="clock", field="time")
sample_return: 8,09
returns 19,25
